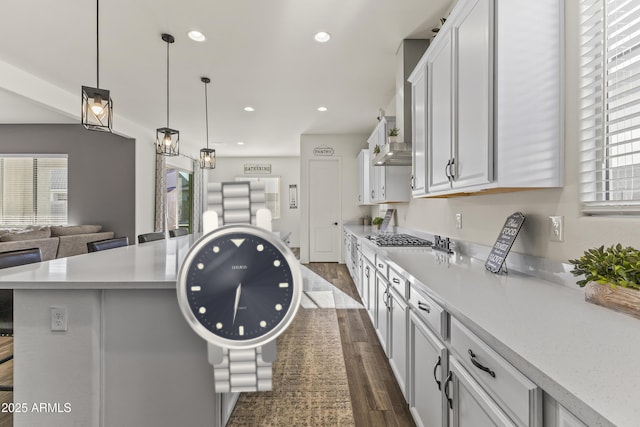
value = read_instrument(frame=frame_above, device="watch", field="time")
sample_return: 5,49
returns 6,32
